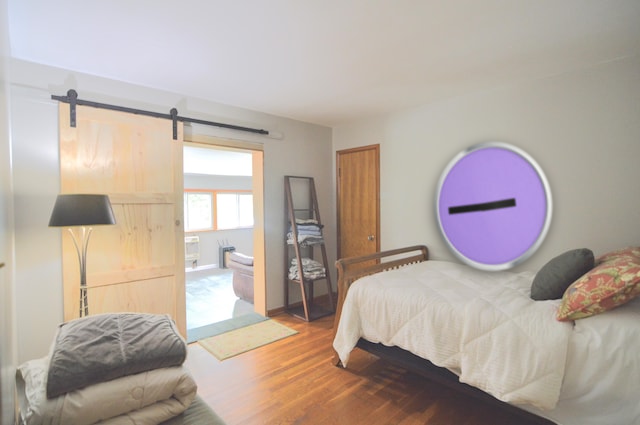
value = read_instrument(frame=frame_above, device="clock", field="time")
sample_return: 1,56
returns 2,44
